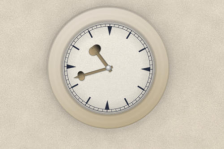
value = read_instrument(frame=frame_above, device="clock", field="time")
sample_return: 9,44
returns 10,42
